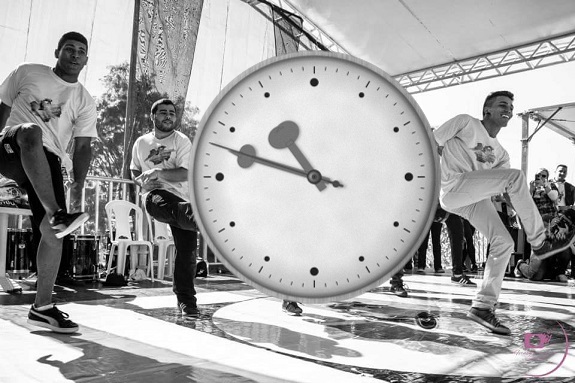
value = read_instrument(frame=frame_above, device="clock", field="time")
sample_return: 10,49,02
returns 10,47,48
